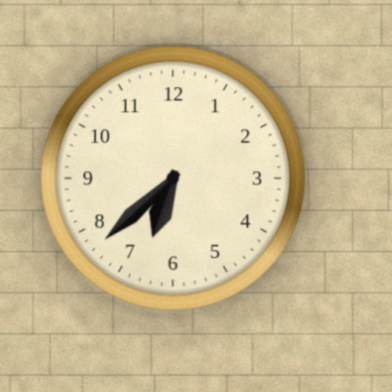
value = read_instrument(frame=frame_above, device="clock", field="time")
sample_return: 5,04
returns 6,38
